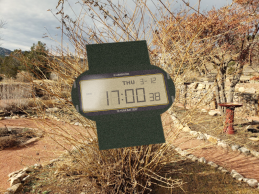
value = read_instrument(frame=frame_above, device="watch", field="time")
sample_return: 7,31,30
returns 17,00,38
